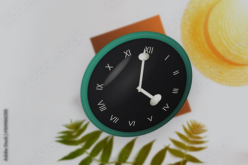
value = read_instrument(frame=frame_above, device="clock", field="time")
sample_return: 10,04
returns 3,59
